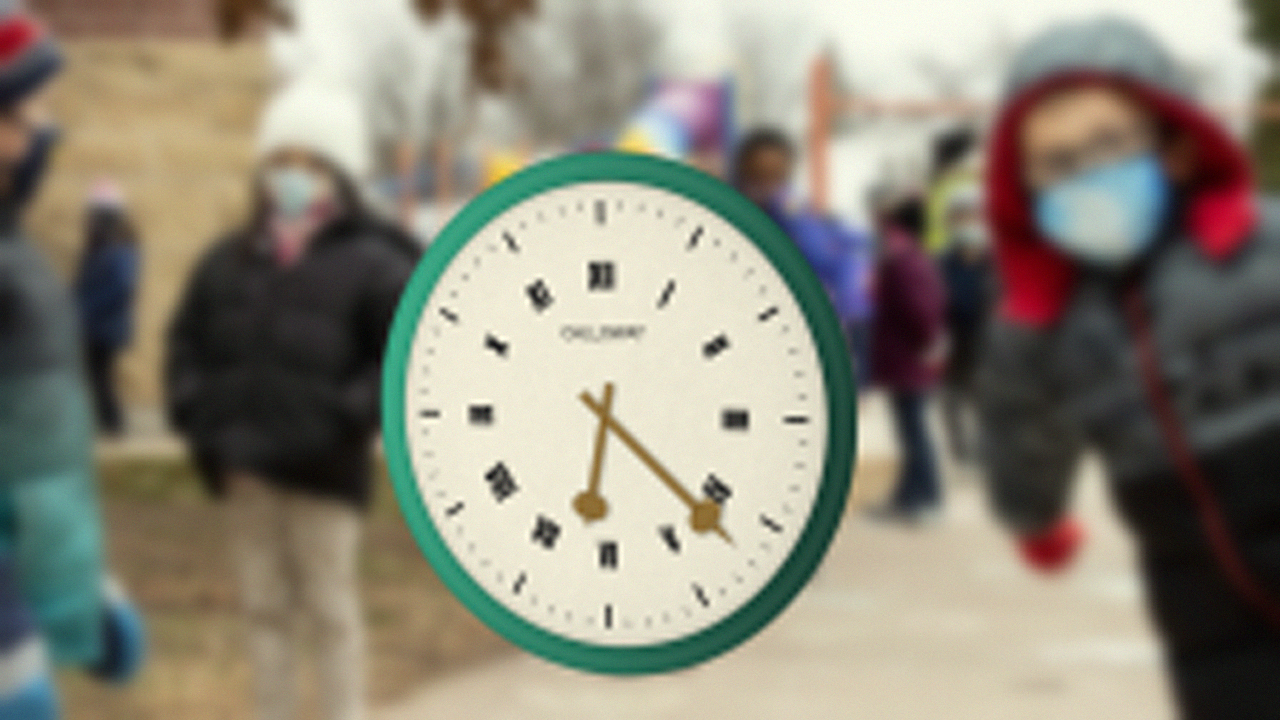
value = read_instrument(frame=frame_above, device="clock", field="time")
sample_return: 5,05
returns 6,22
